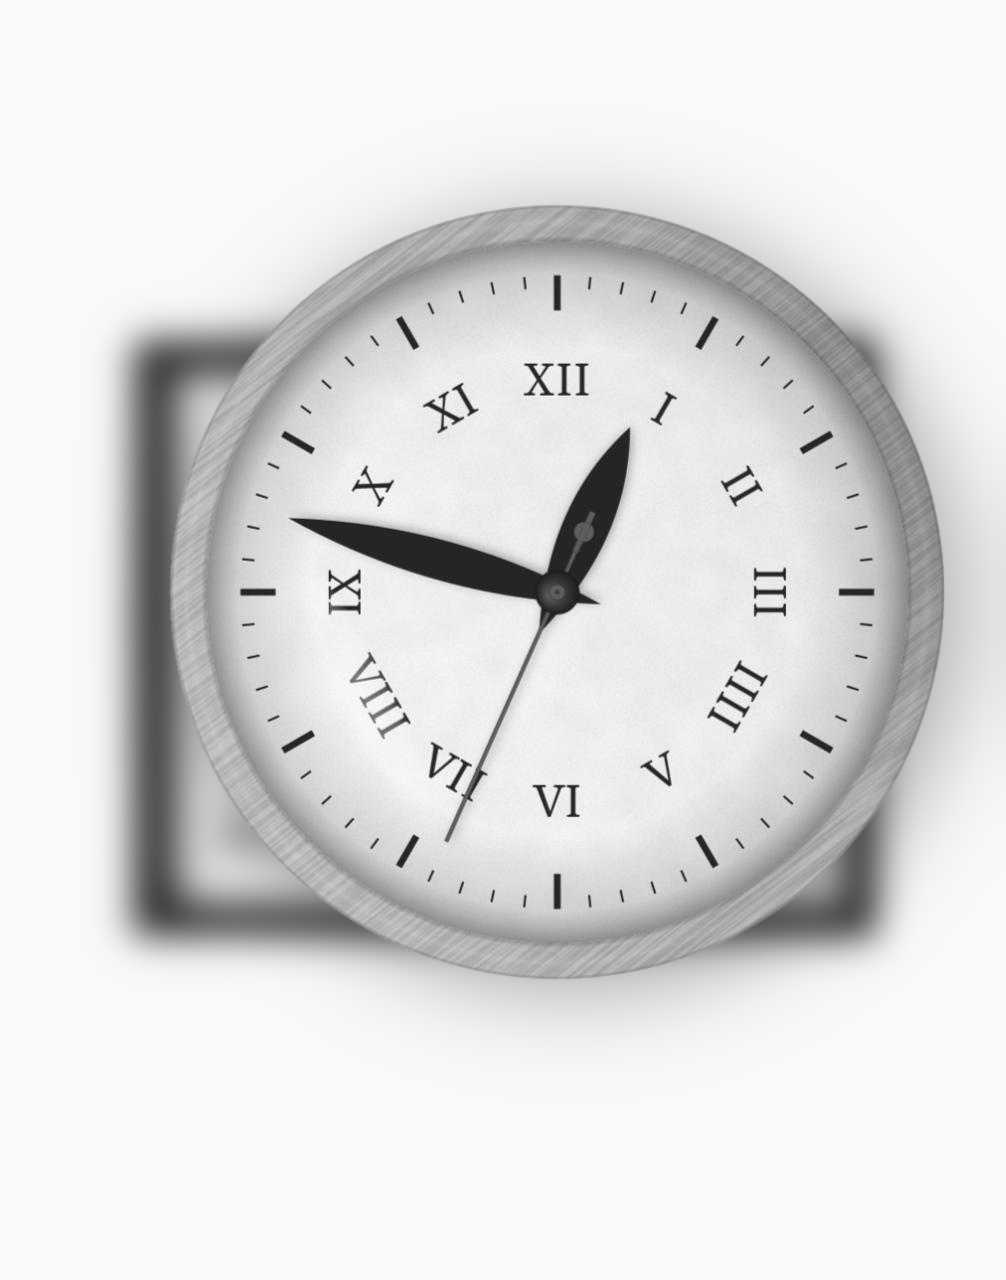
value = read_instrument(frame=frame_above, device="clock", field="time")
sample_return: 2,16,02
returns 12,47,34
